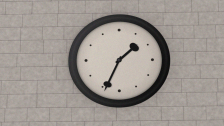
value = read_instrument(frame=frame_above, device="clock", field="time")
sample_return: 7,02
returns 1,34
